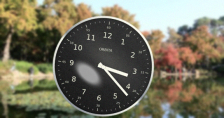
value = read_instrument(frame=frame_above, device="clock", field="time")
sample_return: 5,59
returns 3,22
